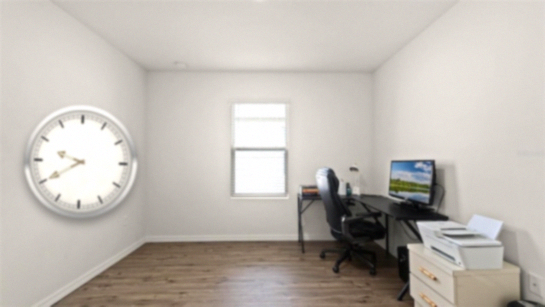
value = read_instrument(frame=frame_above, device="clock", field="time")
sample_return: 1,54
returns 9,40
